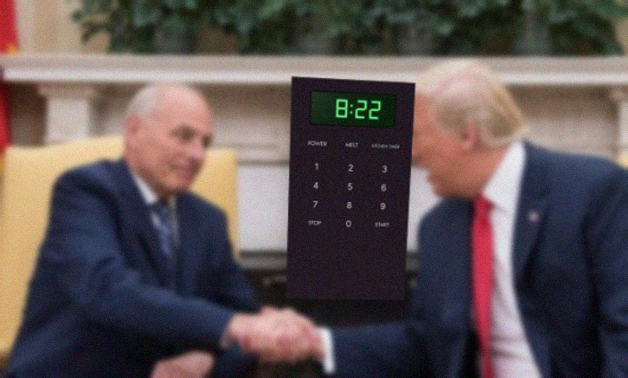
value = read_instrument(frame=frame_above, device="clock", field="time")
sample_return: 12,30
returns 8,22
